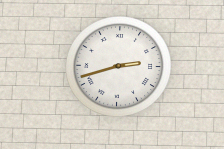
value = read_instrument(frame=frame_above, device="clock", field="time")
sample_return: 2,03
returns 2,42
